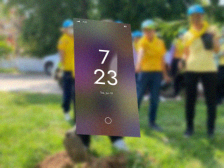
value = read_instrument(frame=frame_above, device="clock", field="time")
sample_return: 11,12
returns 7,23
